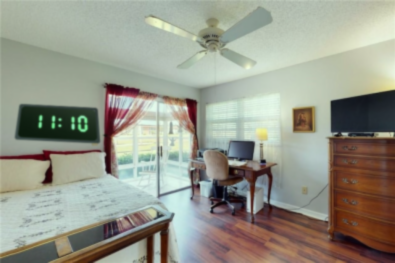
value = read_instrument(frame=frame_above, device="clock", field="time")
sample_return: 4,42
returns 11,10
